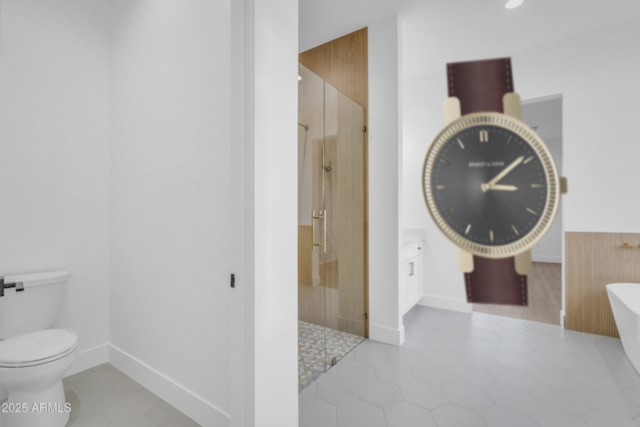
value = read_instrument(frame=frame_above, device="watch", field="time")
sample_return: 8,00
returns 3,09
